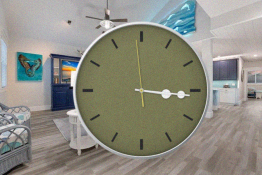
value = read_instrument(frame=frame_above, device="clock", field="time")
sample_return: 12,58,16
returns 3,15,59
